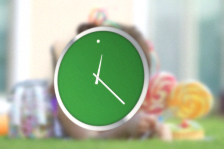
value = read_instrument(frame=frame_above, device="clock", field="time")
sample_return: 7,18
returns 12,22
